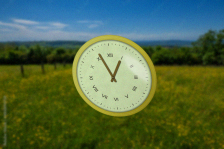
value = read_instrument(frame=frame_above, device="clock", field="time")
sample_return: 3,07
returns 12,56
